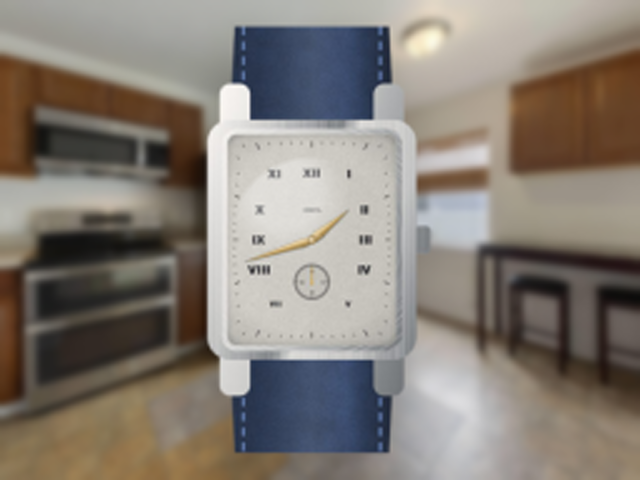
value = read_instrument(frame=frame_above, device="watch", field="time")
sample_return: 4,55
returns 1,42
